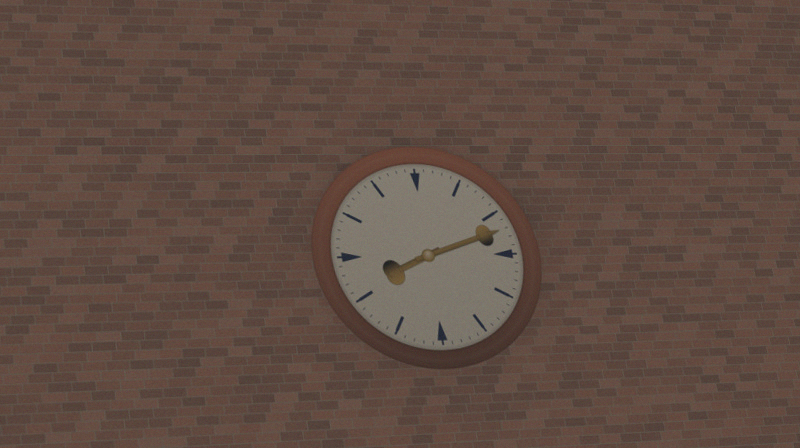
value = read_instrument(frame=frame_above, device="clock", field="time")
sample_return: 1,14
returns 8,12
